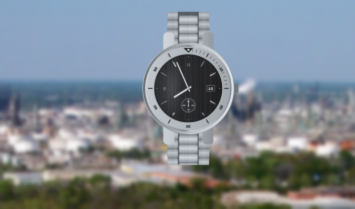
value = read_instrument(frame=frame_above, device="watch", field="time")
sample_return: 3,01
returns 7,56
